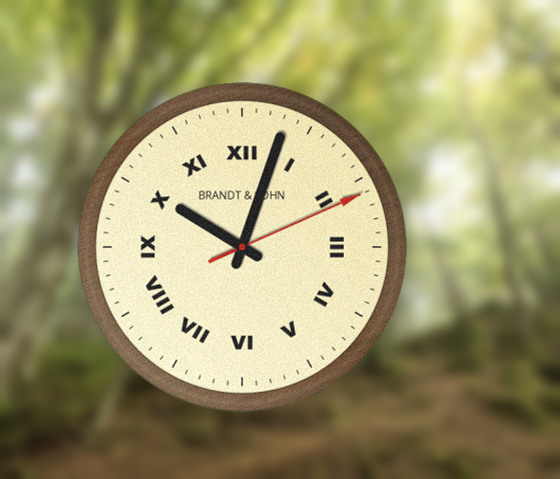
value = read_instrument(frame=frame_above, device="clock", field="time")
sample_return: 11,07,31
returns 10,03,11
